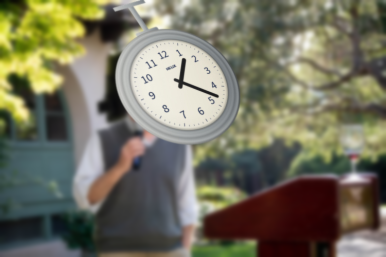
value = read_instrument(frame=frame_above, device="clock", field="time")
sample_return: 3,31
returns 1,23
